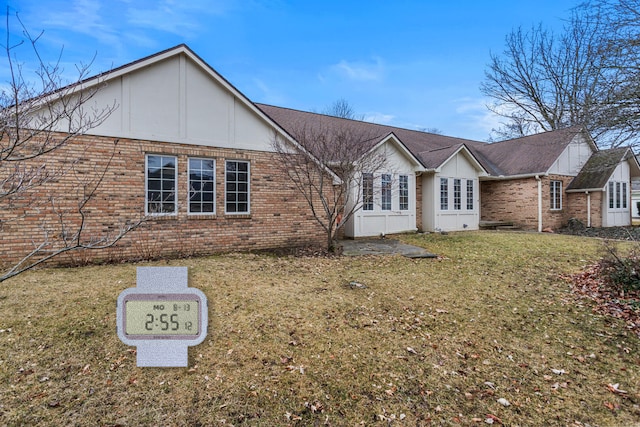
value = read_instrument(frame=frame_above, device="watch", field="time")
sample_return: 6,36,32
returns 2,55,12
